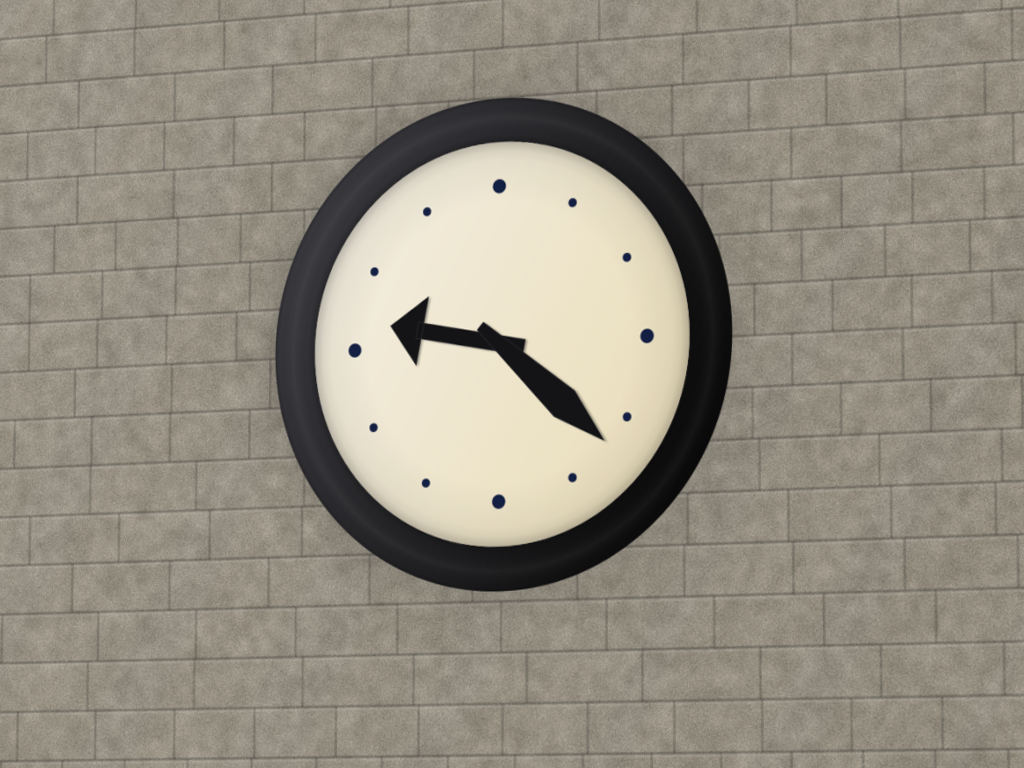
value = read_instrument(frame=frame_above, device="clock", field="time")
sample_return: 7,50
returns 9,22
